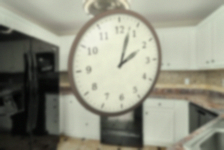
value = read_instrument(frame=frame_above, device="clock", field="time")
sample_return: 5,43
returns 2,03
